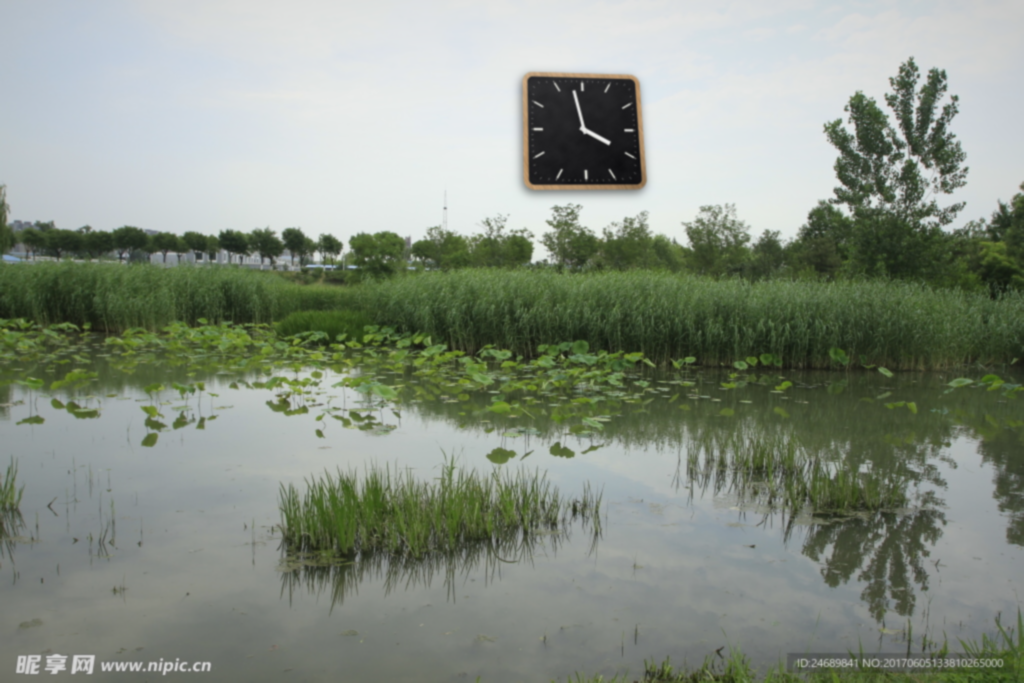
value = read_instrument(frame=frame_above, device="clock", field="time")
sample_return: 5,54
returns 3,58
